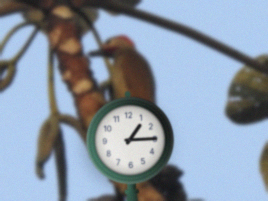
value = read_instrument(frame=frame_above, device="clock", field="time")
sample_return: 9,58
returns 1,15
